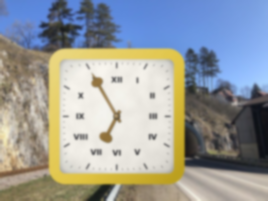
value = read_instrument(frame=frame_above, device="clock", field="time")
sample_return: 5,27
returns 6,55
